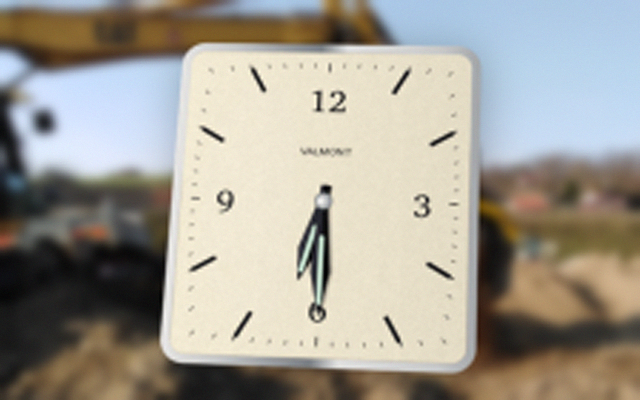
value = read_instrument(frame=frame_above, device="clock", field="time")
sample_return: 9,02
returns 6,30
